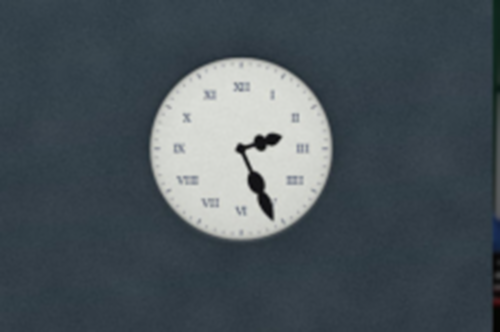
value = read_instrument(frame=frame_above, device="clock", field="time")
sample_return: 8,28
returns 2,26
